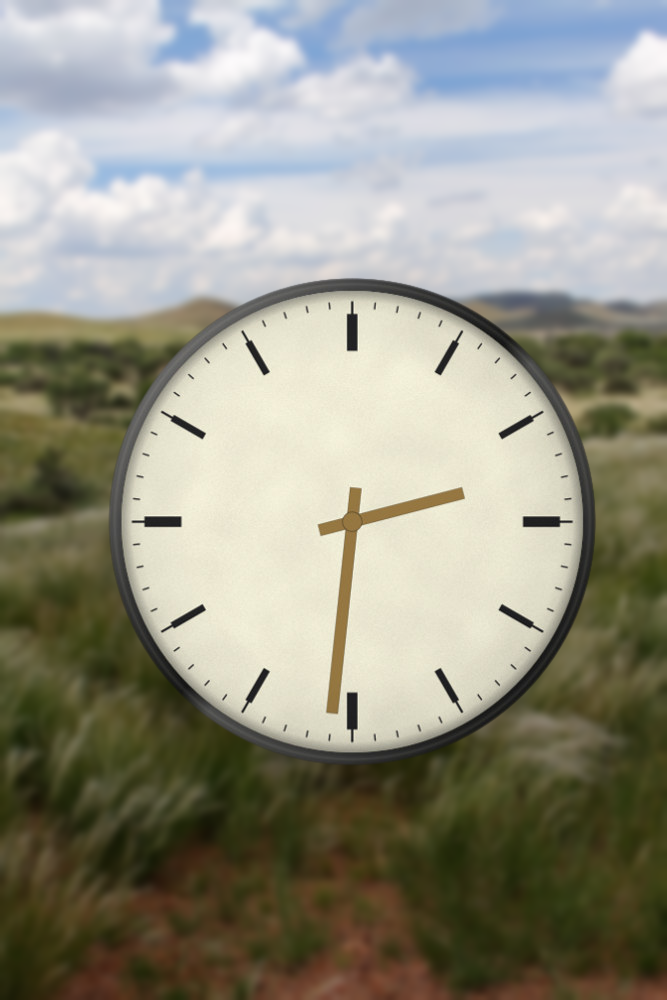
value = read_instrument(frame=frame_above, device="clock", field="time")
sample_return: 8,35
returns 2,31
